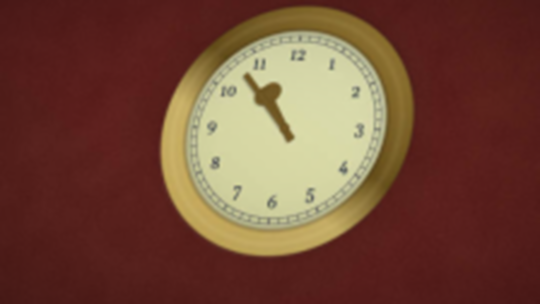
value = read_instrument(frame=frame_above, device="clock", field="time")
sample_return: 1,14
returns 10,53
